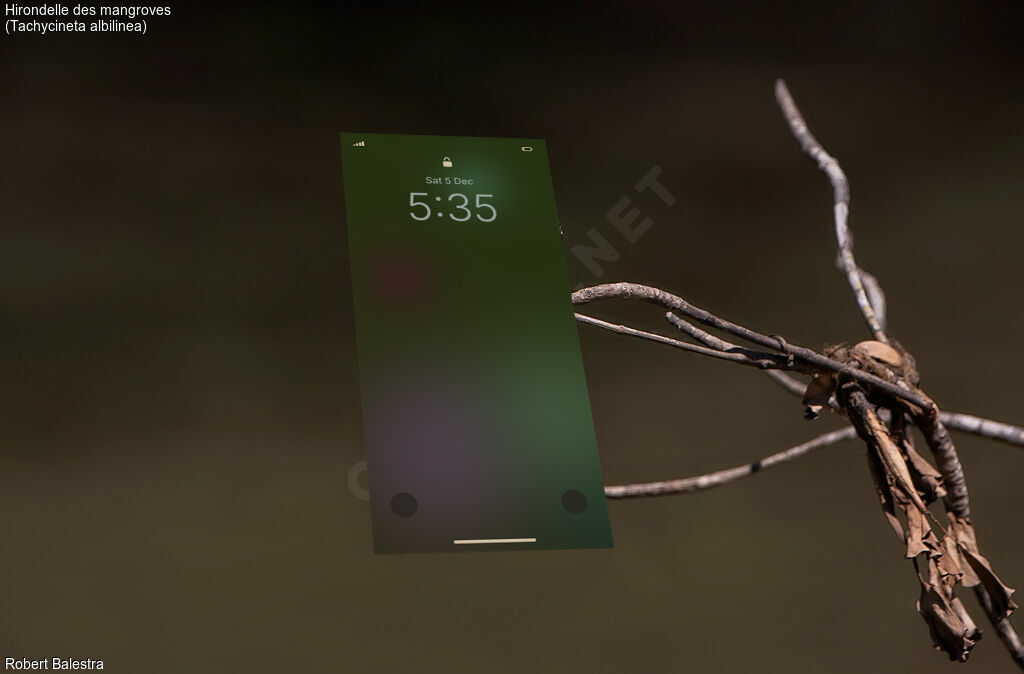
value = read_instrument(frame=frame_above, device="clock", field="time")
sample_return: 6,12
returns 5,35
